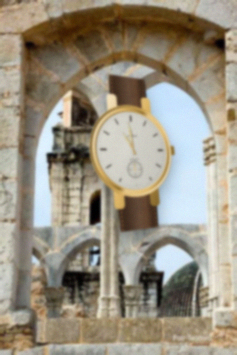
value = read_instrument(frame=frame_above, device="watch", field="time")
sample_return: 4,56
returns 10,59
